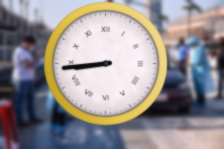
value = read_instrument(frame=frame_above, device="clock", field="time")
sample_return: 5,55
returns 8,44
